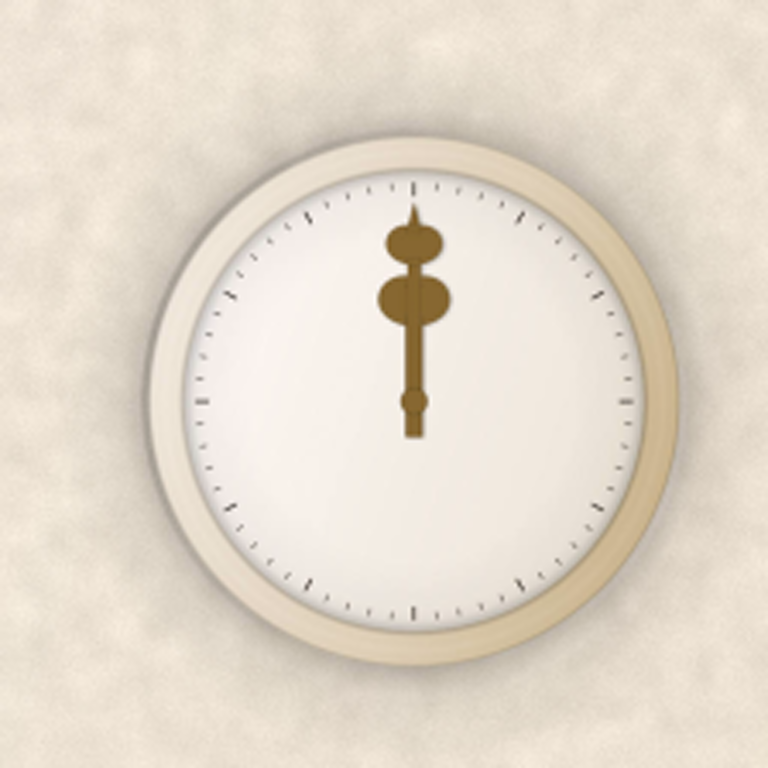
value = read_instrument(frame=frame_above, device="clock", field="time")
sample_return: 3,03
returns 12,00
